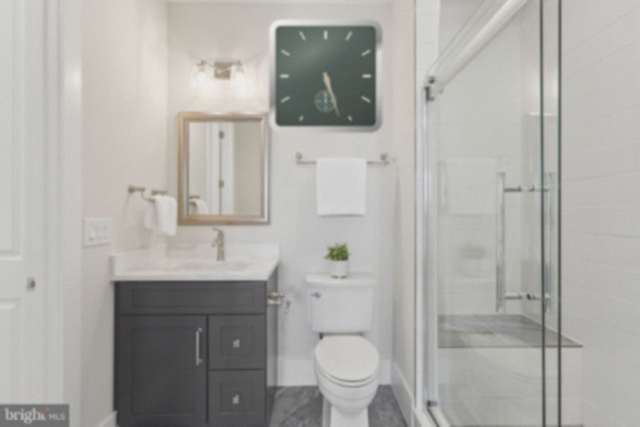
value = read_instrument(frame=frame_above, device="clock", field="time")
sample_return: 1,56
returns 5,27
